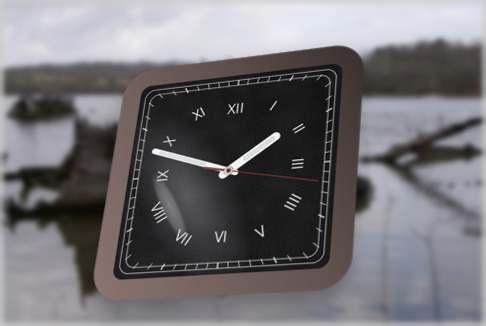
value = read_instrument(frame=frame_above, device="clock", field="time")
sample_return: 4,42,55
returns 1,48,17
